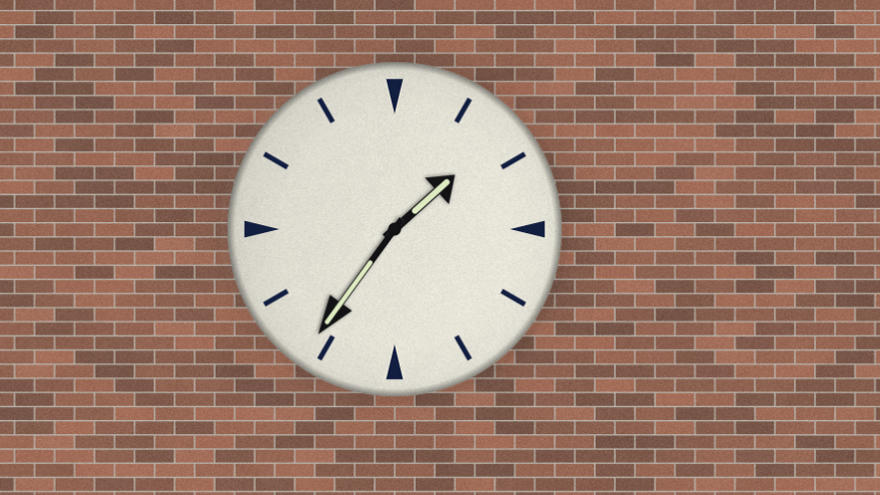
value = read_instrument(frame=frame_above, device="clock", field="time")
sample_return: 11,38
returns 1,36
